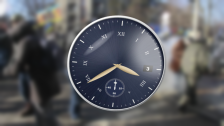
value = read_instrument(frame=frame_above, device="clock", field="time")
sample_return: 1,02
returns 3,39
